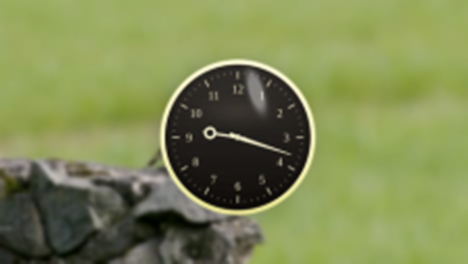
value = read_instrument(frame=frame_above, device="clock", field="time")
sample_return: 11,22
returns 9,18
